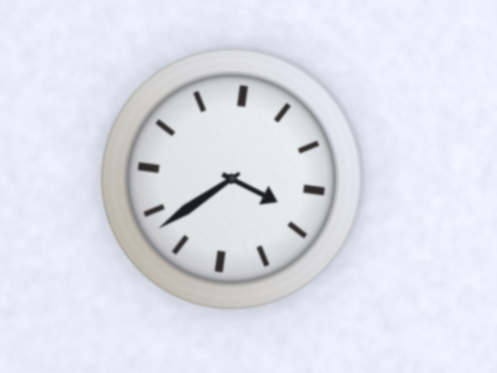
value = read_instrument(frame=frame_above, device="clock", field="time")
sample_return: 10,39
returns 3,38
